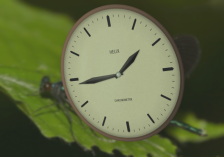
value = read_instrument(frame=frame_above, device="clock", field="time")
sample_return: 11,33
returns 1,44
